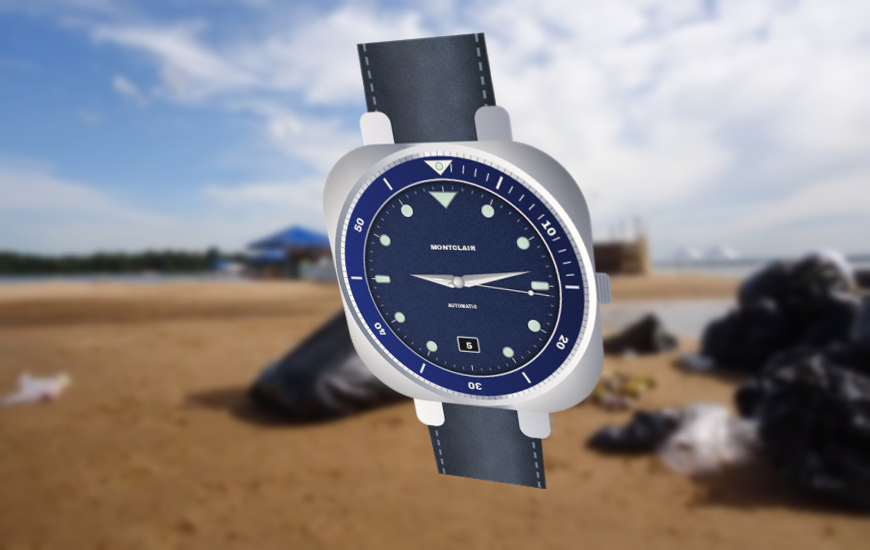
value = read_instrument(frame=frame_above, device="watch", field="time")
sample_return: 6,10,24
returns 9,13,16
